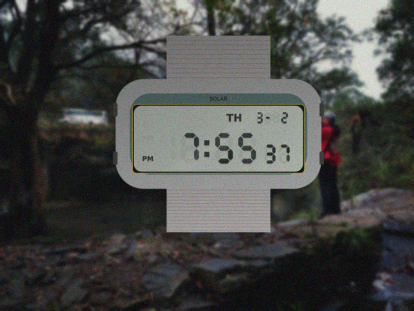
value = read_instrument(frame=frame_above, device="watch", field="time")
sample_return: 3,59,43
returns 7,55,37
